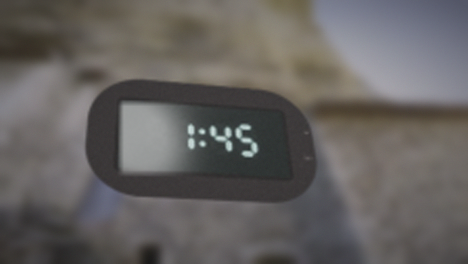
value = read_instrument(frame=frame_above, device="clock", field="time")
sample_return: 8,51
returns 1,45
